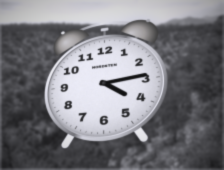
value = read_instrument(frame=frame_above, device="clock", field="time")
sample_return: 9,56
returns 4,14
